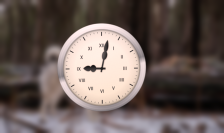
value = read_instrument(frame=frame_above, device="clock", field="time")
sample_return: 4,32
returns 9,02
